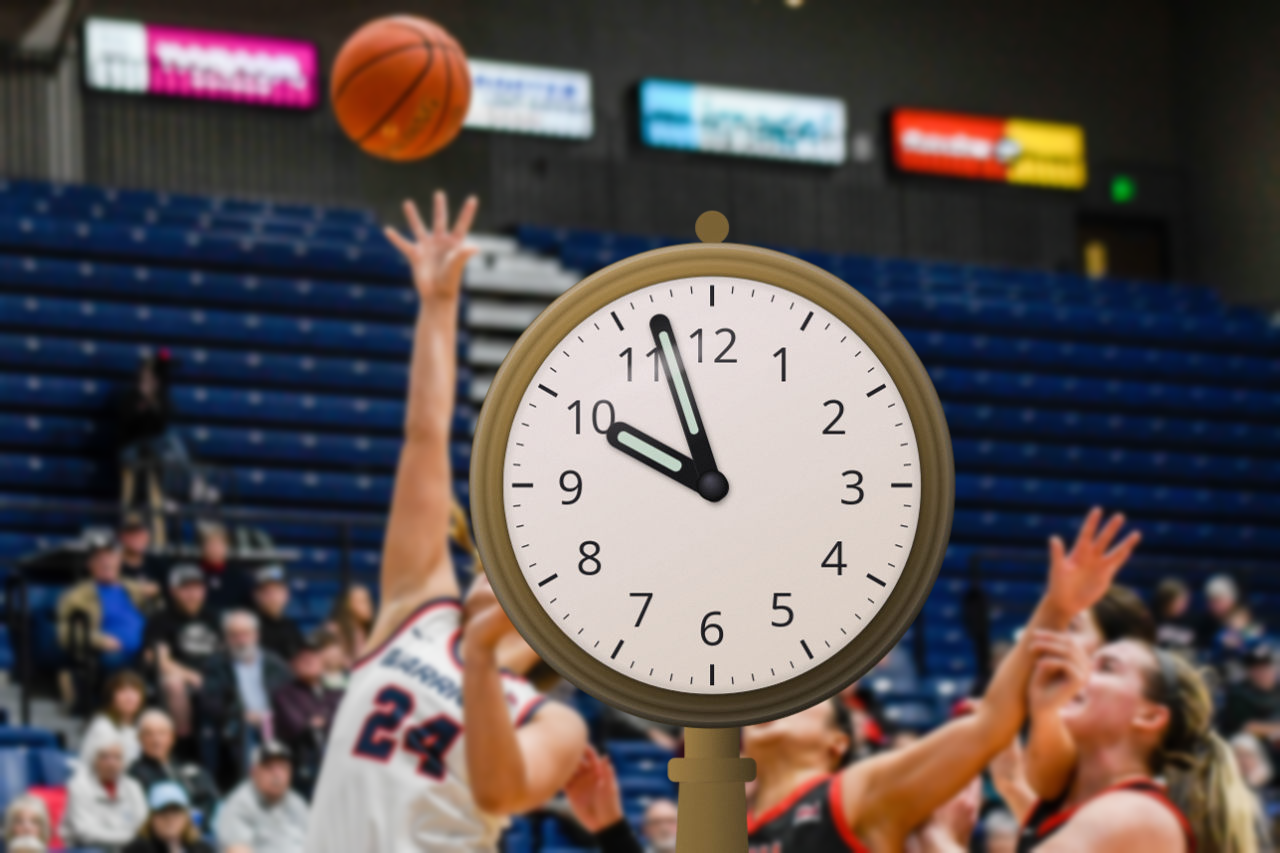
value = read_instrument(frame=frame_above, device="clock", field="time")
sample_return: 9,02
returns 9,57
